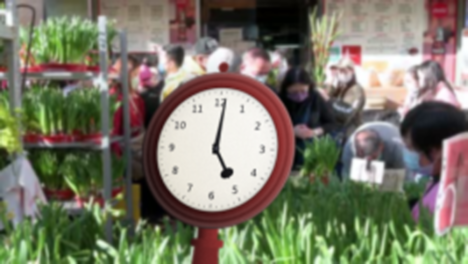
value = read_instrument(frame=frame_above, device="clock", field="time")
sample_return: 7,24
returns 5,01
